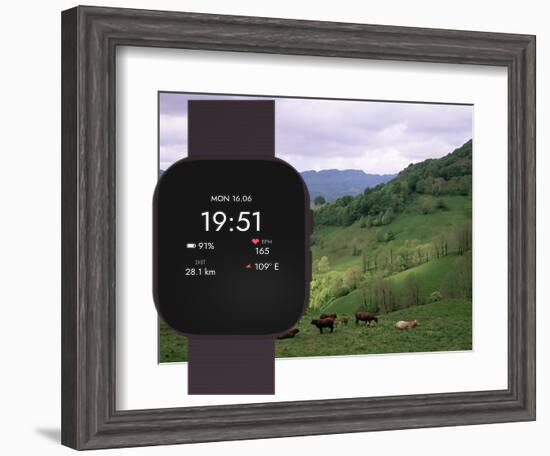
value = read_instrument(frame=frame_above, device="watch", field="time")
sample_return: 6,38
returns 19,51
